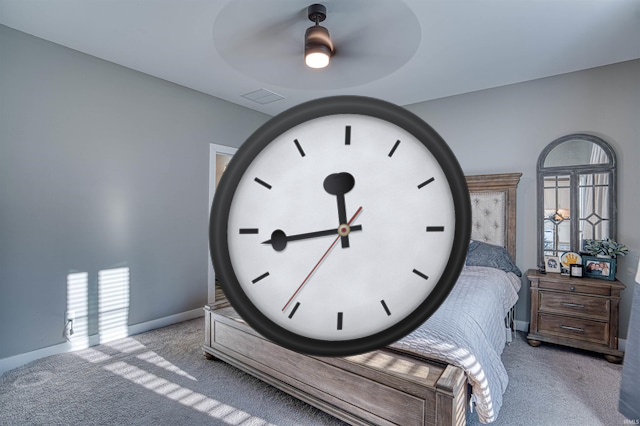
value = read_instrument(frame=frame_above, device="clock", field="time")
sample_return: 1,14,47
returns 11,43,36
